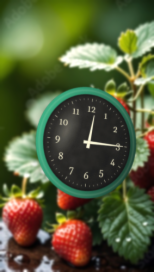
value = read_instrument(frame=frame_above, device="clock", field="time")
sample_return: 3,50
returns 12,15
